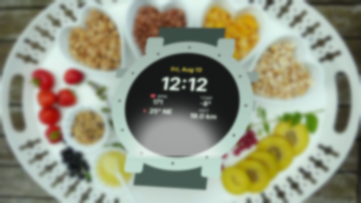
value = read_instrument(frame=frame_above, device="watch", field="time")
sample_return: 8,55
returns 12,12
